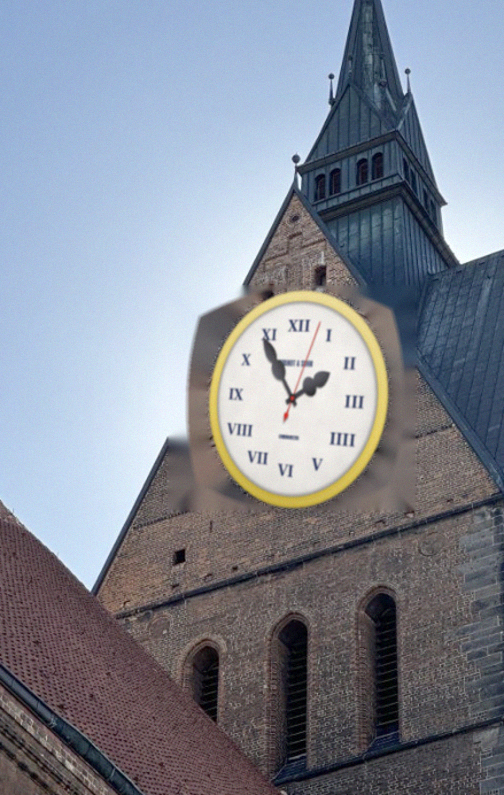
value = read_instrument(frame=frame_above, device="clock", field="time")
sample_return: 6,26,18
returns 1,54,03
